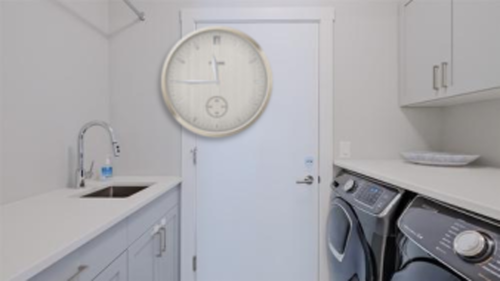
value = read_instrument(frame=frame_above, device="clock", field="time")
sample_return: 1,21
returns 11,45
